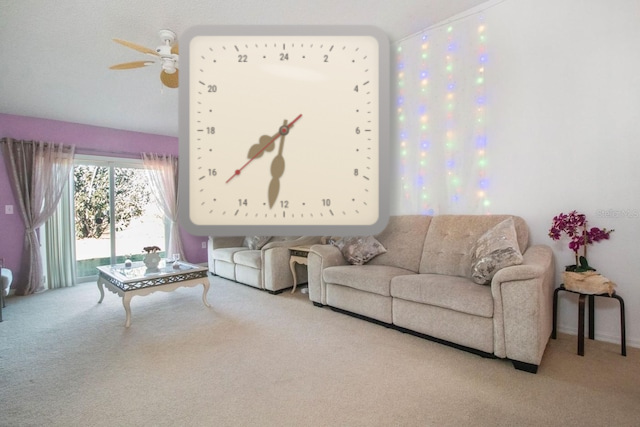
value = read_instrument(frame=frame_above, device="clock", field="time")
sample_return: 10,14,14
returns 15,31,38
